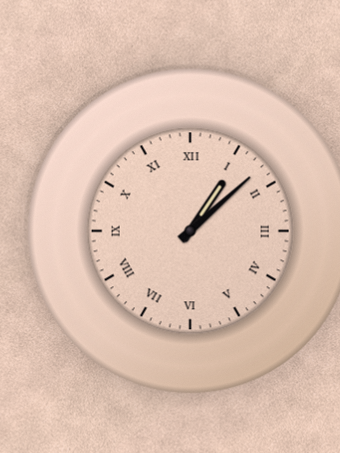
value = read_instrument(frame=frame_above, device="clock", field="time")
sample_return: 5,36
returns 1,08
